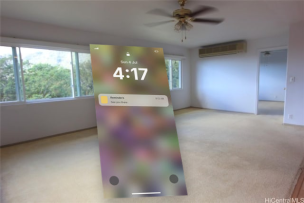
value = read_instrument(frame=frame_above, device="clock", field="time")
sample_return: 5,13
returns 4,17
